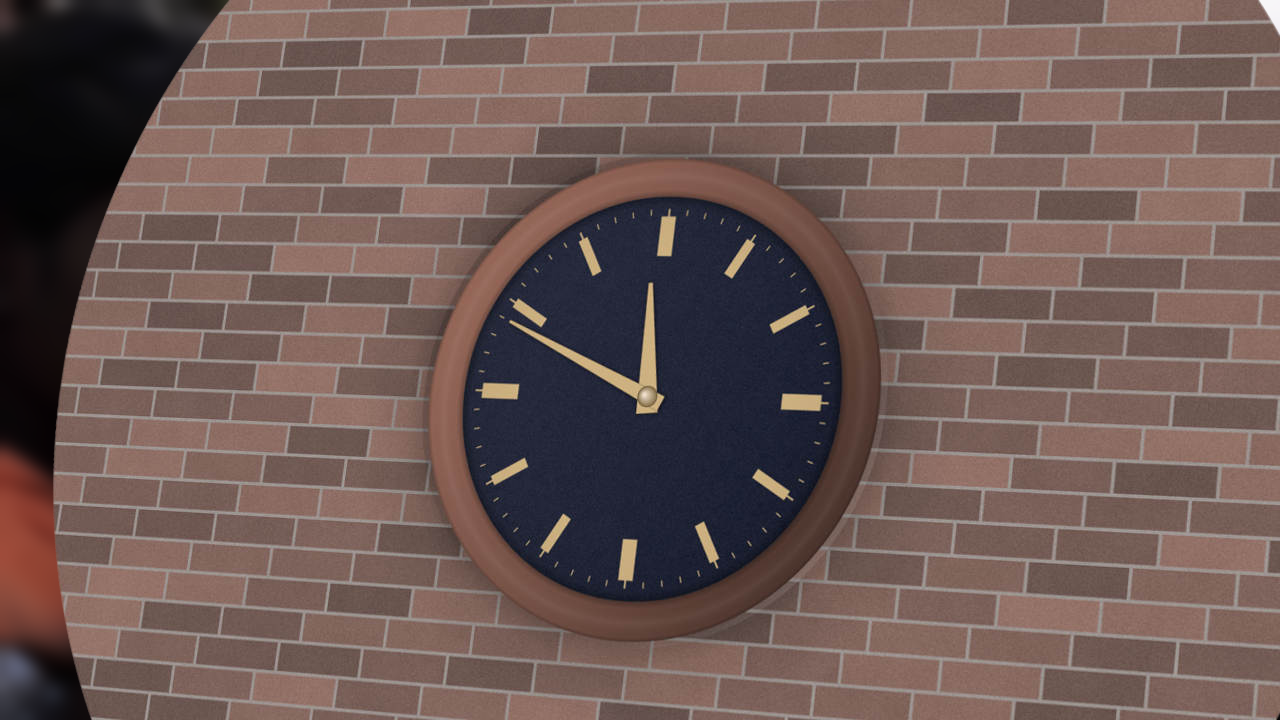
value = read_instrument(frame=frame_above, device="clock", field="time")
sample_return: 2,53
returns 11,49
